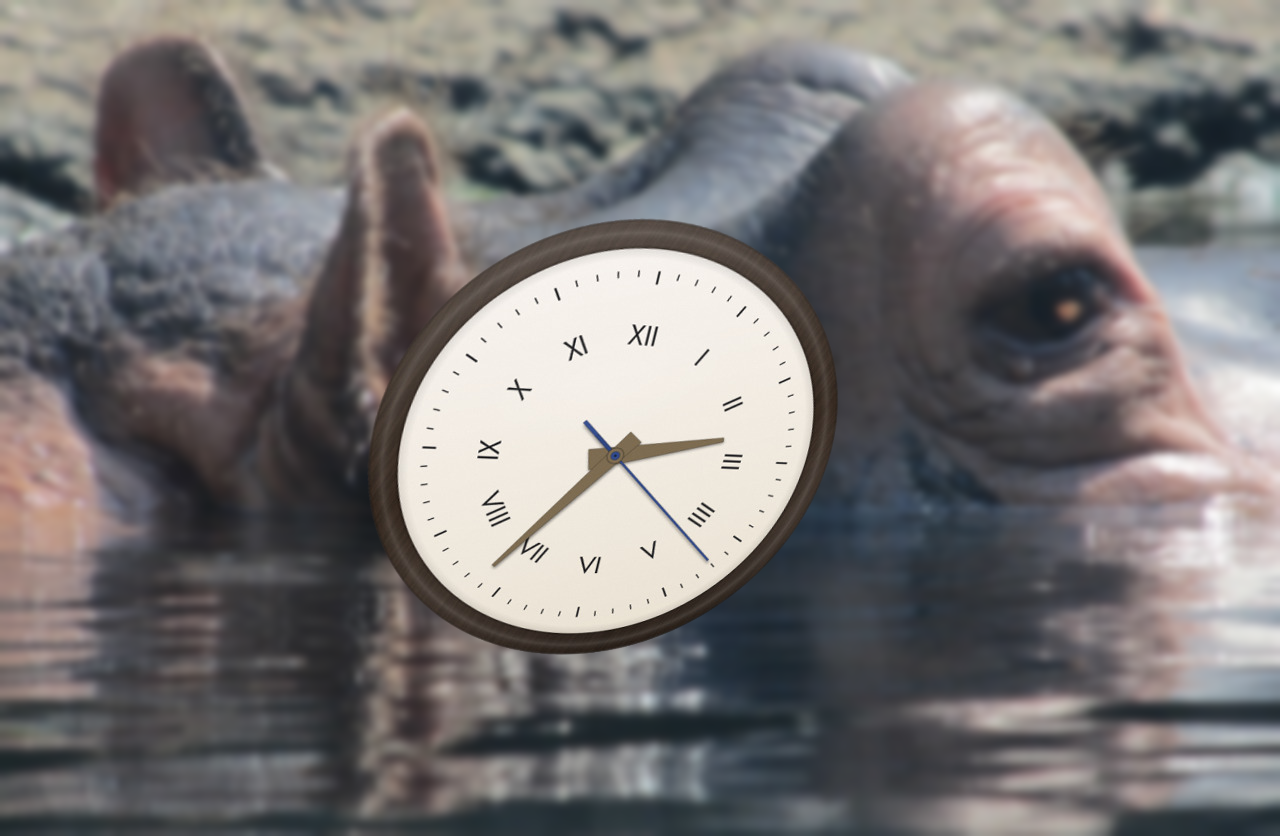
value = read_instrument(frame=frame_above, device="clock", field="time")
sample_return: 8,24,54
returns 2,36,22
